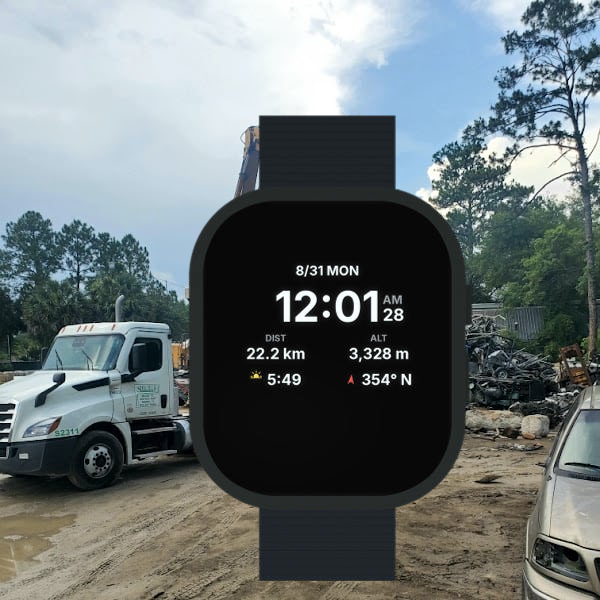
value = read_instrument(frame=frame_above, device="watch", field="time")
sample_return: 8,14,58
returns 12,01,28
